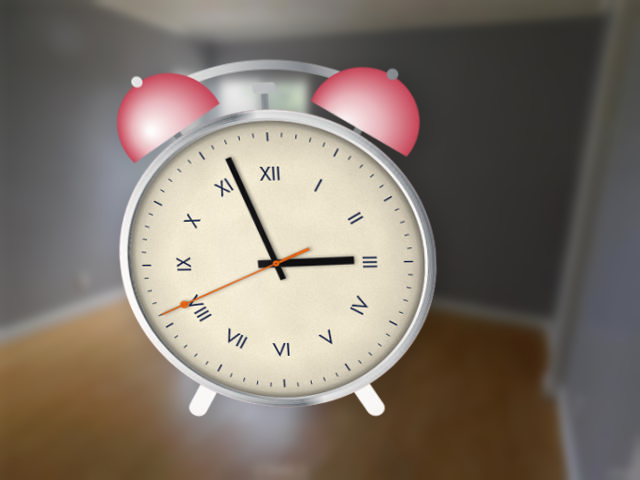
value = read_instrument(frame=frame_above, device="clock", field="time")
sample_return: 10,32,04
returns 2,56,41
